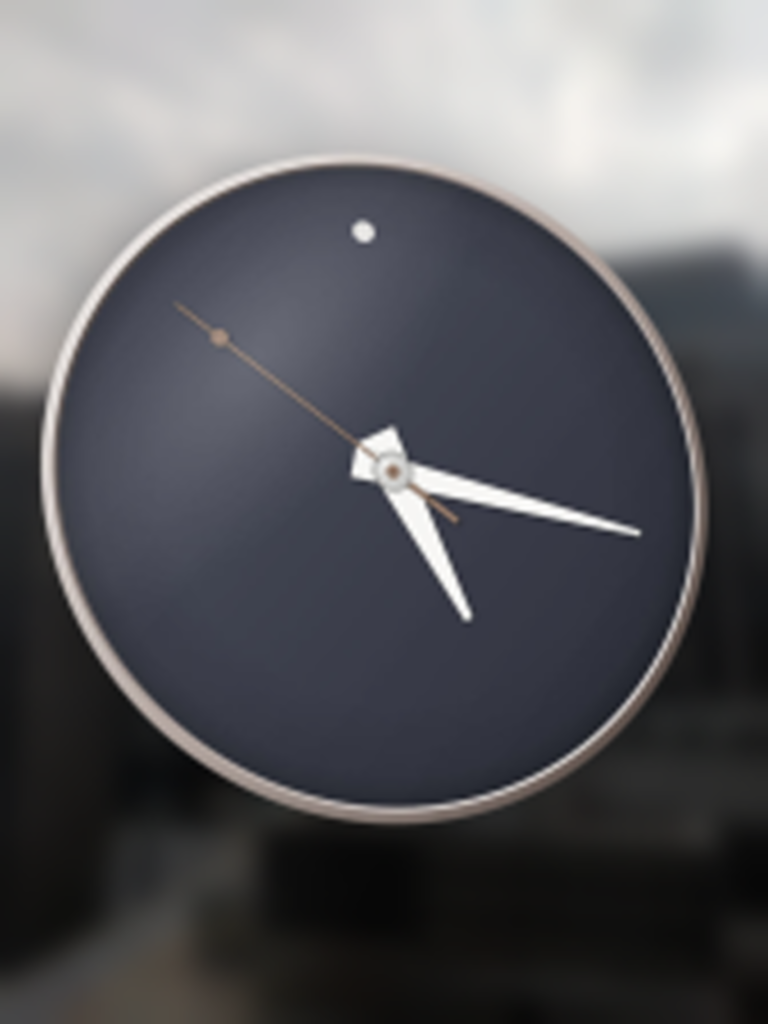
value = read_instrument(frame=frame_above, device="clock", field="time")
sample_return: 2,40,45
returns 5,17,52
